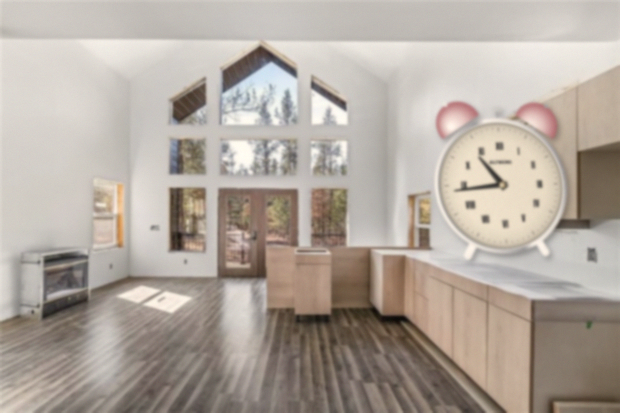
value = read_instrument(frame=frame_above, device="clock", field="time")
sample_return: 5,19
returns 10,44
